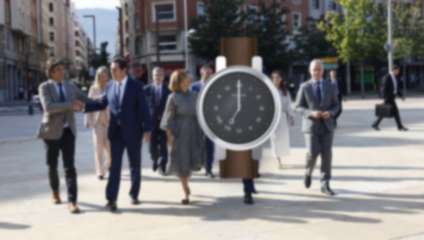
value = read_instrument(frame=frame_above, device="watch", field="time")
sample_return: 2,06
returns 7,00
